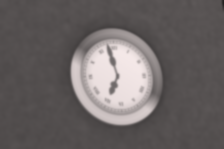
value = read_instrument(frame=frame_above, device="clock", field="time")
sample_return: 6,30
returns 6,58
